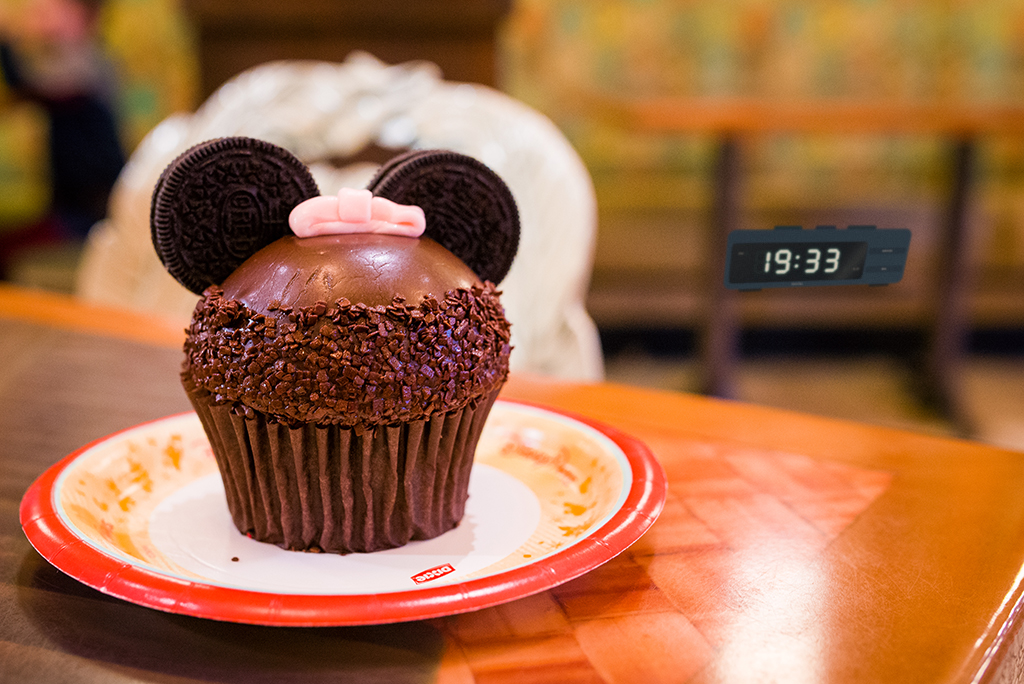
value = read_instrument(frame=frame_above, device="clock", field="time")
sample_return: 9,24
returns 19,33
